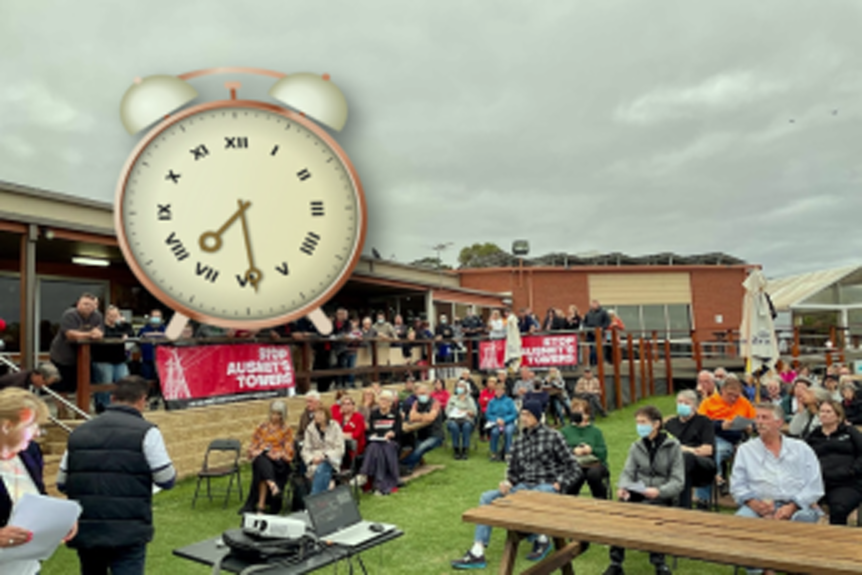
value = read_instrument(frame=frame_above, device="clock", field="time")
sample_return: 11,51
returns 7,29
